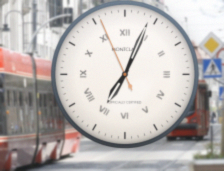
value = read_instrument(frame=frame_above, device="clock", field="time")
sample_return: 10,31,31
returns 7,03,56
